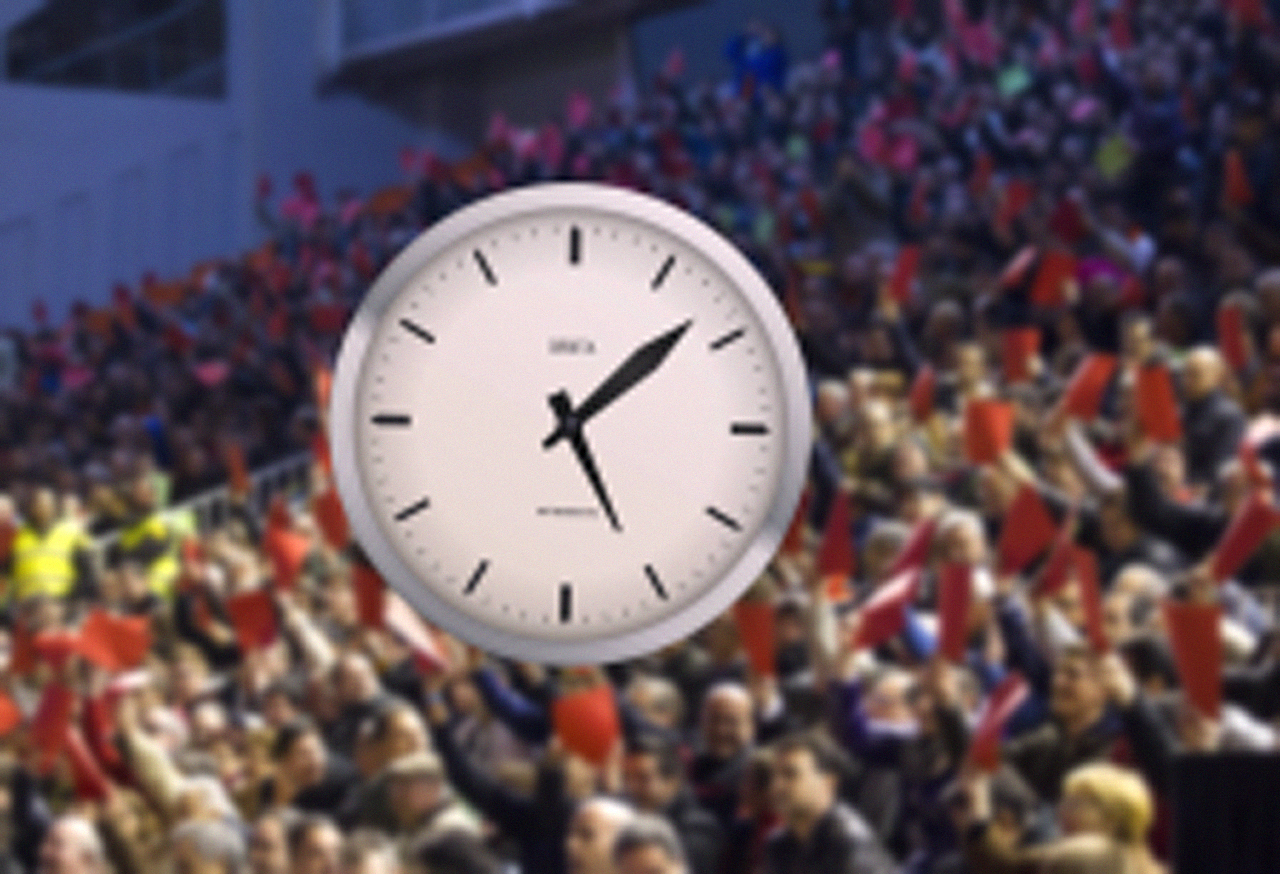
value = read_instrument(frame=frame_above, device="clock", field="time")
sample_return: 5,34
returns 5,08
